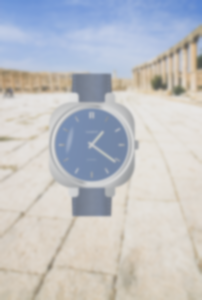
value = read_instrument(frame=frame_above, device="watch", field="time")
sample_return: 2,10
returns 1,21
